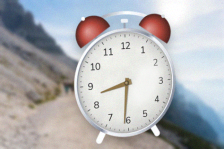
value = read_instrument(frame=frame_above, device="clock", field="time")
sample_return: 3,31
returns 8,31
